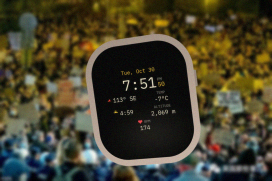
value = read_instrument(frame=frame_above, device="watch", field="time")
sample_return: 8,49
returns 7,51
